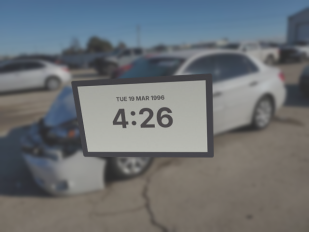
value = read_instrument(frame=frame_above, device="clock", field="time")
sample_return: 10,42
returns 4,26
